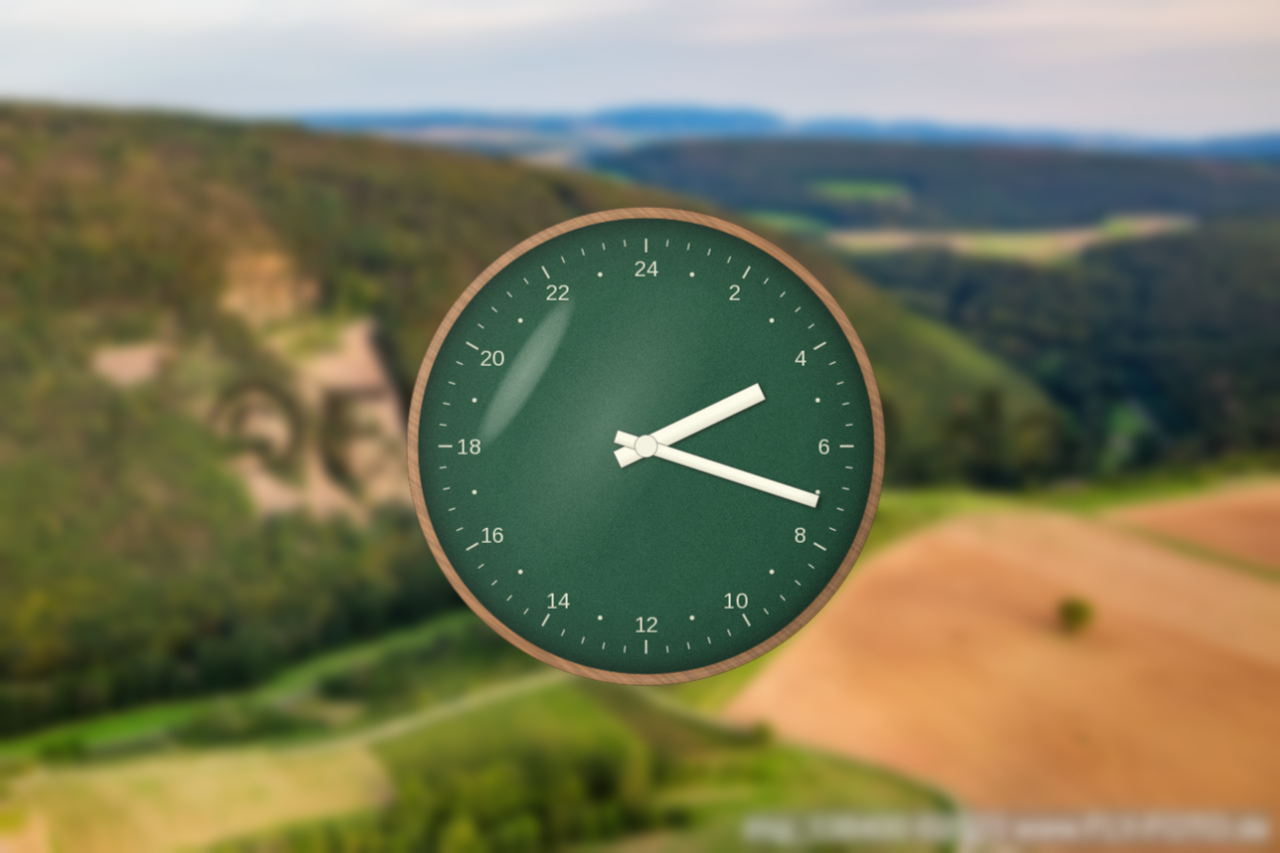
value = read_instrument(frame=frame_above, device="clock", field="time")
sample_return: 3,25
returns 4,18
